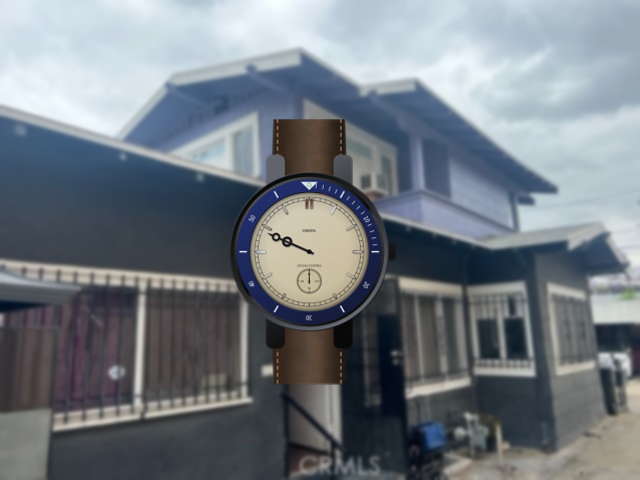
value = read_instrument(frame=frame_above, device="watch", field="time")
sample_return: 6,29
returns 9,49
